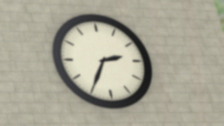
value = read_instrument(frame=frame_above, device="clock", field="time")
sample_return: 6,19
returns 2,35
